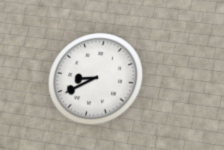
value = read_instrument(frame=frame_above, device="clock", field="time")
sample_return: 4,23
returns 8,39
